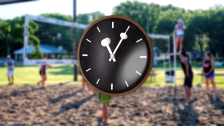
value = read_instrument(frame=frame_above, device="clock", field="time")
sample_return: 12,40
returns 11,05
